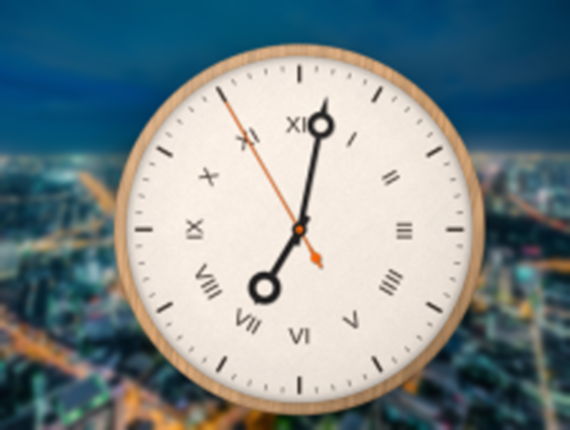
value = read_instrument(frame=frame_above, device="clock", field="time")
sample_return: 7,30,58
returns 7,01,55
